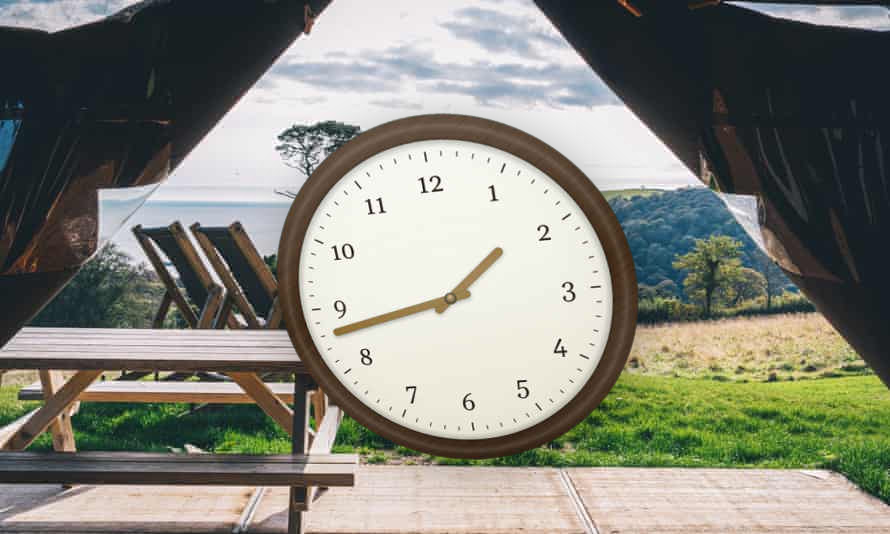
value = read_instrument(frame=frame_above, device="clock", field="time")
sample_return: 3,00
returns 1,43
